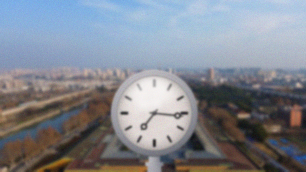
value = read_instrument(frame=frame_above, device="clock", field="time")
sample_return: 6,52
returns 7,16
